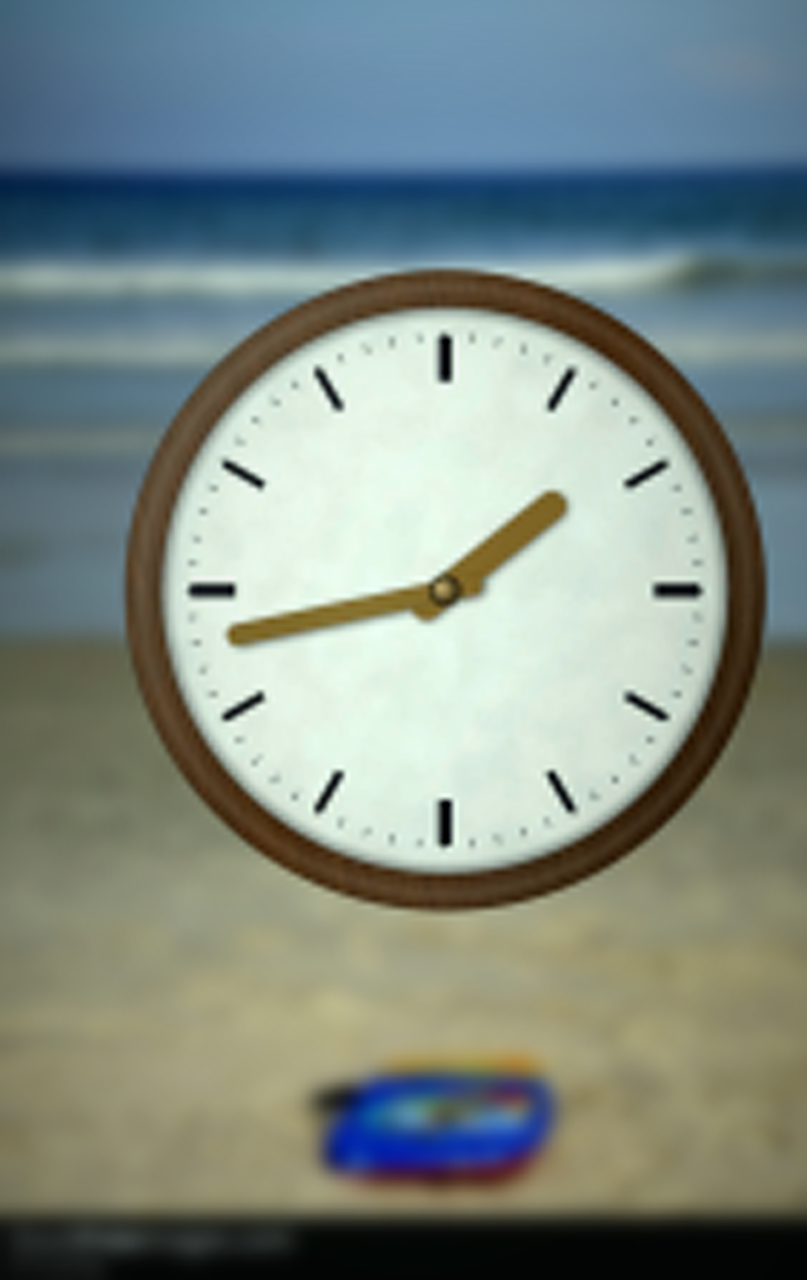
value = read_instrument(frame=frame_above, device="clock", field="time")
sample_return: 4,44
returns 1,43
